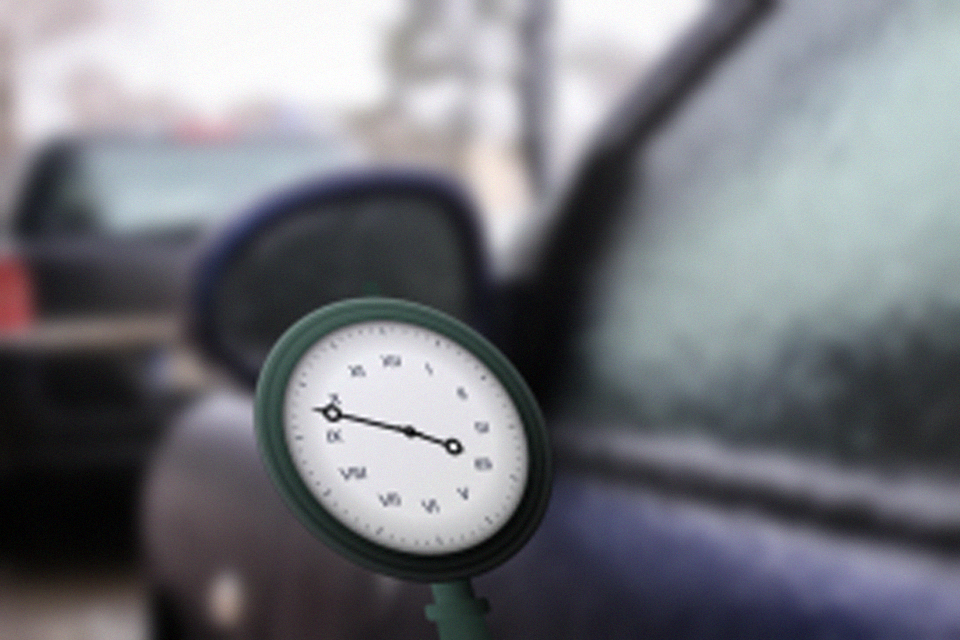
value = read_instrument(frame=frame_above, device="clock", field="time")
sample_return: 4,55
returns 3,48
